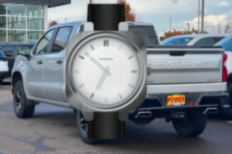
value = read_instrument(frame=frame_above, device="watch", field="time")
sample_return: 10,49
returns 6,52
